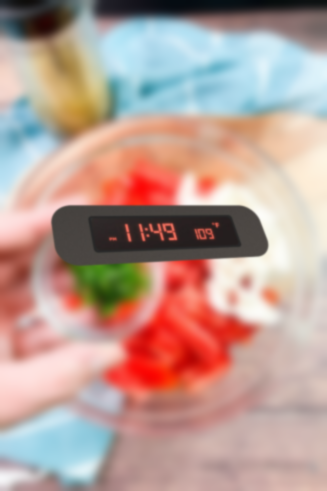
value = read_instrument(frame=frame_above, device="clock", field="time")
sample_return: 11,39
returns 11,49
